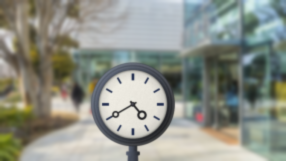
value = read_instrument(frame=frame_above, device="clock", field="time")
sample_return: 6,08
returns 4,40
